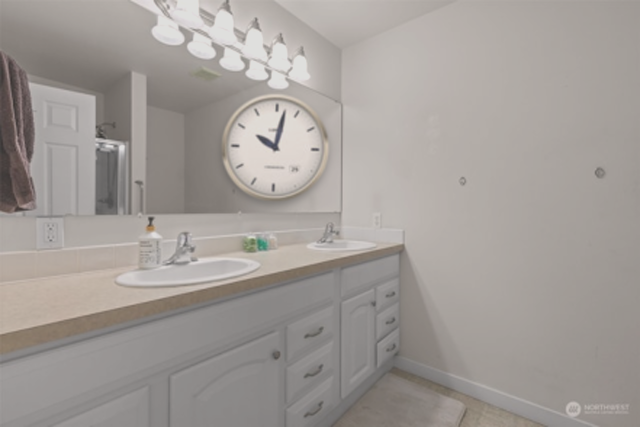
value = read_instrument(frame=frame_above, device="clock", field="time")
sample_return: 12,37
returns 10,02
